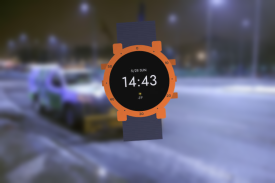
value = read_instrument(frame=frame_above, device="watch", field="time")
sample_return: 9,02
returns 14,43
